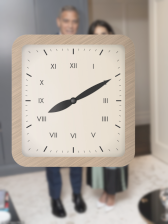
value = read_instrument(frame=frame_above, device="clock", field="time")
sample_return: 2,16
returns 8,10
